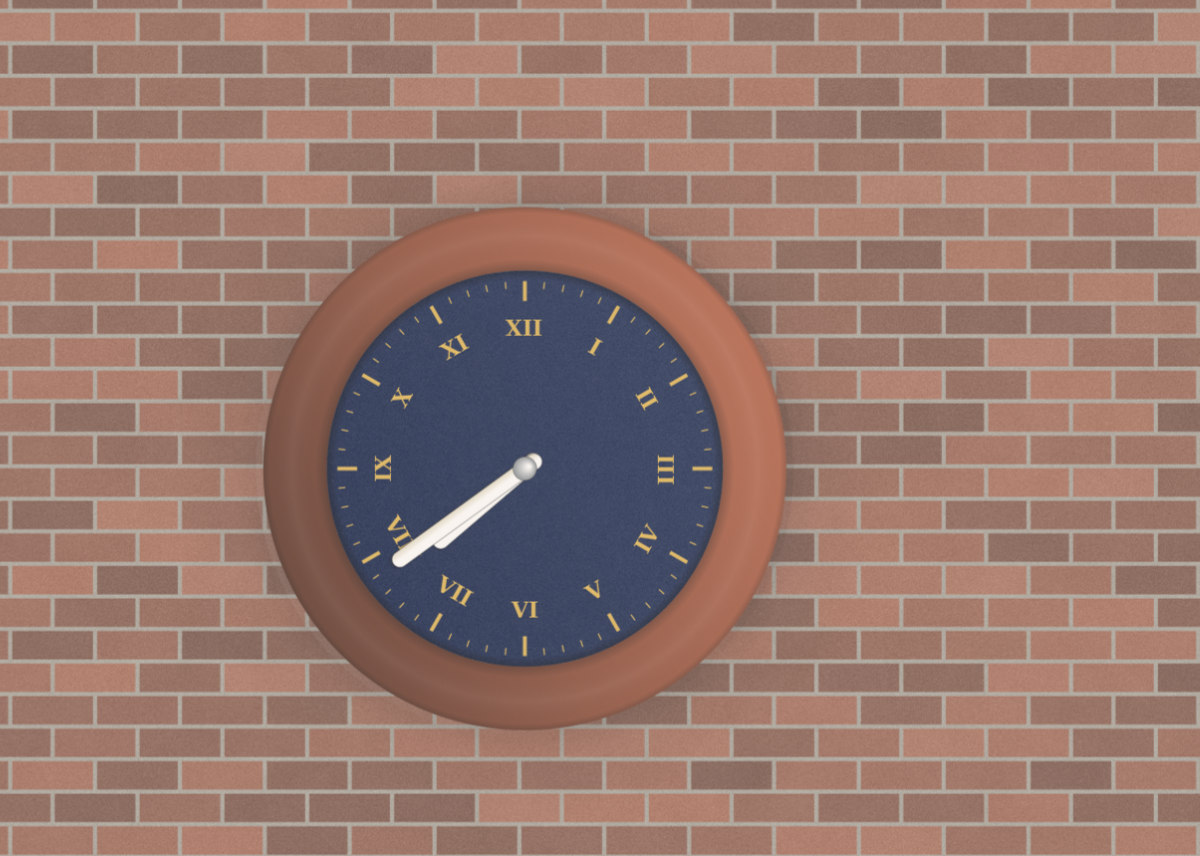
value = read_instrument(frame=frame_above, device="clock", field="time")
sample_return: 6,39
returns 7,39
